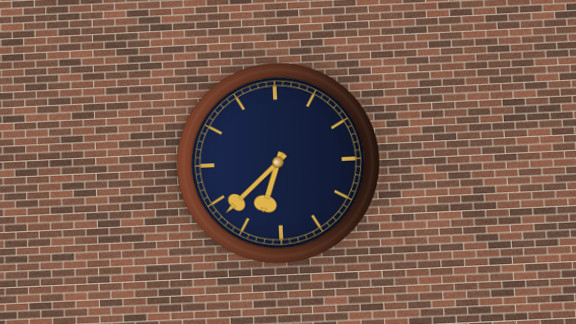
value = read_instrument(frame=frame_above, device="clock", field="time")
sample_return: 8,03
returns 6,38
